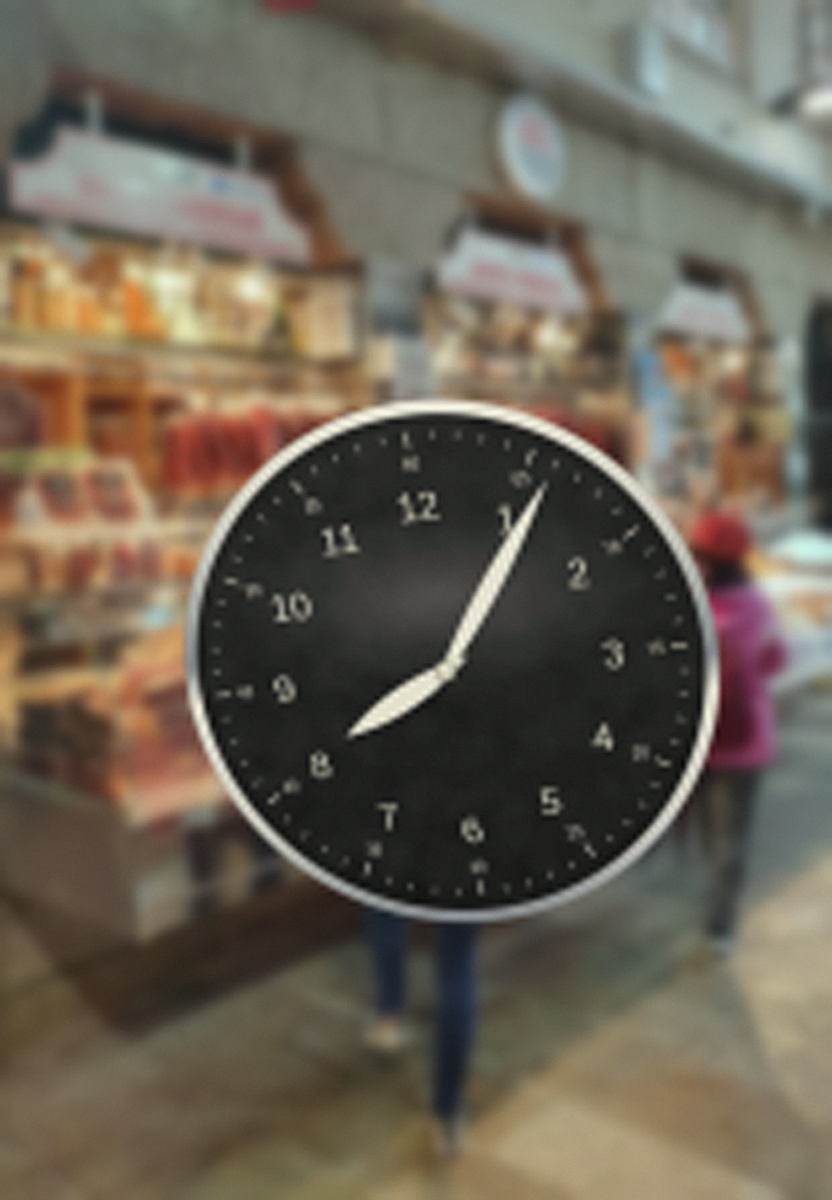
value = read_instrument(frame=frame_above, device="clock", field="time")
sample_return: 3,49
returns 8,06
